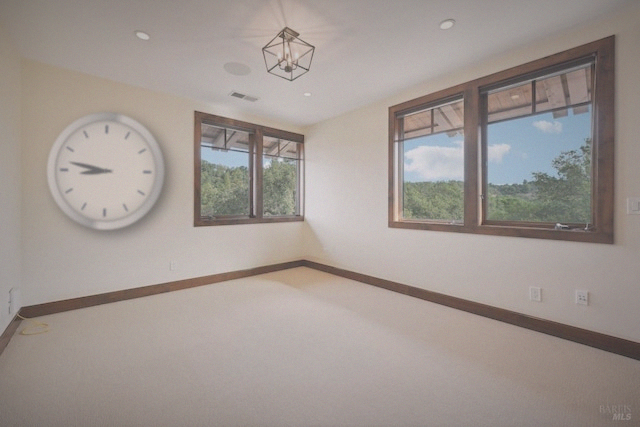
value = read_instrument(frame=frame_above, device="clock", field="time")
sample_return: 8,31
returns 8,47
